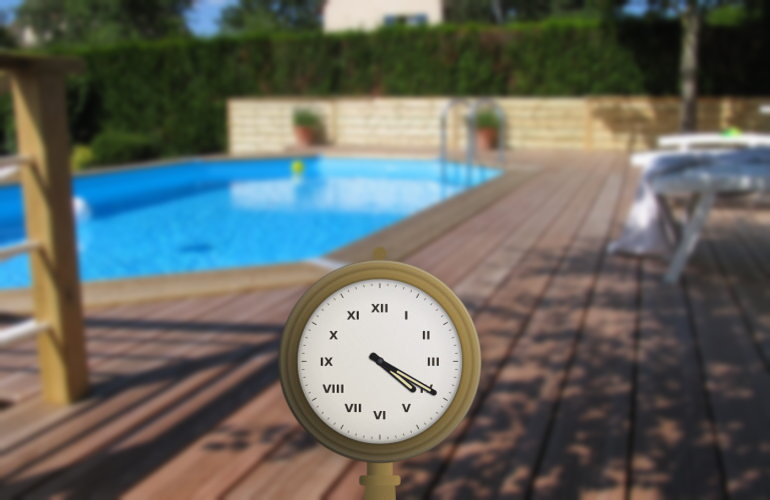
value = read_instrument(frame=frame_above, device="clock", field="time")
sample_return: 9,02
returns 4,20
